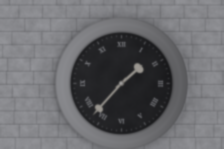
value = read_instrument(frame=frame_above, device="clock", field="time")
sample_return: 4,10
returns 1,37
